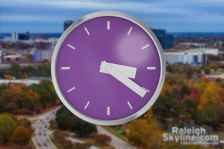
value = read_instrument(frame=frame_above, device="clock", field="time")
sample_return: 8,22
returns 3,21
